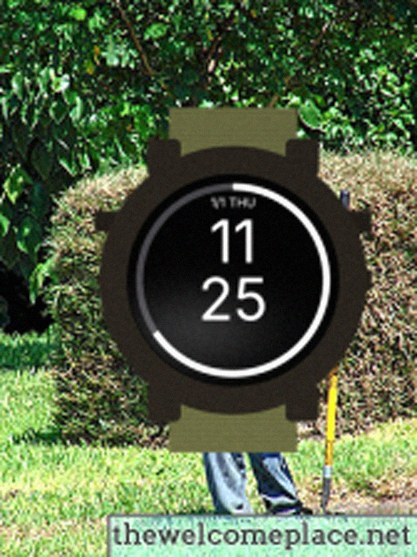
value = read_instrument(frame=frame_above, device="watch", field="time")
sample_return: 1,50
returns 11,25
